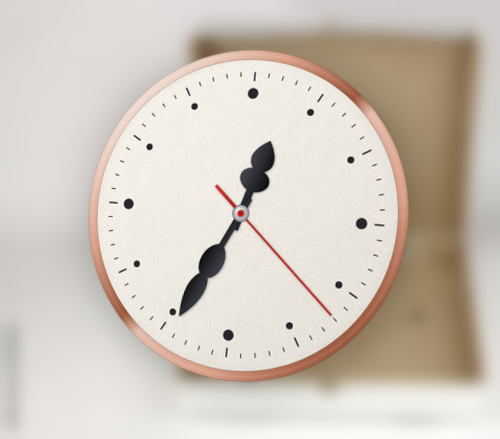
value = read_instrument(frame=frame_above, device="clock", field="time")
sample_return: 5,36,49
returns 12,34,22
